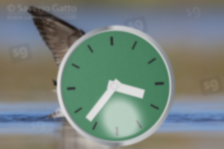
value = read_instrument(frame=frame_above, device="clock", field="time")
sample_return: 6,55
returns 3,37
